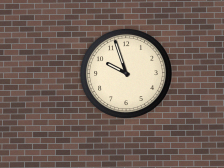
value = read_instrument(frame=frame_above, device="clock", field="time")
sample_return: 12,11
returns 9,57
